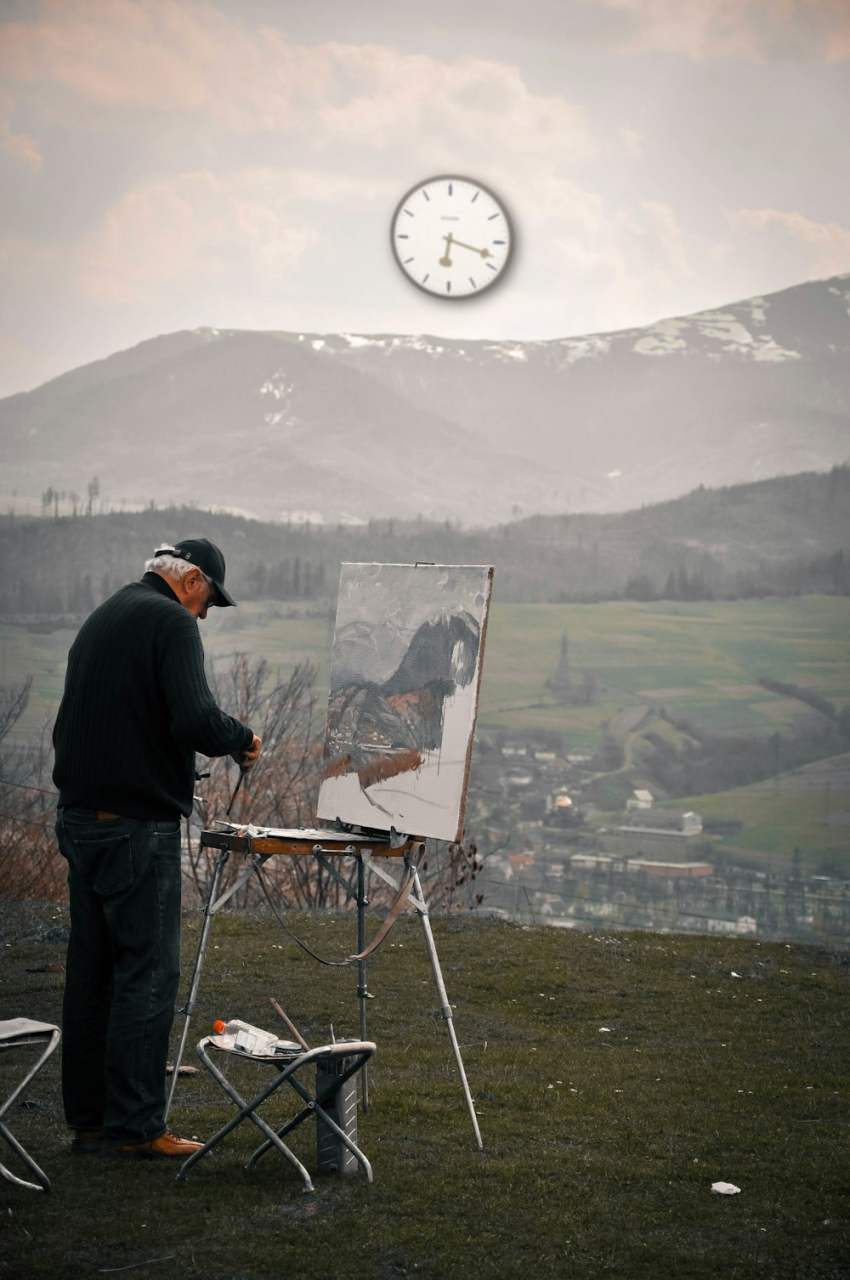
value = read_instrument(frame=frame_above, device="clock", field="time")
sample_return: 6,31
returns 6,18
